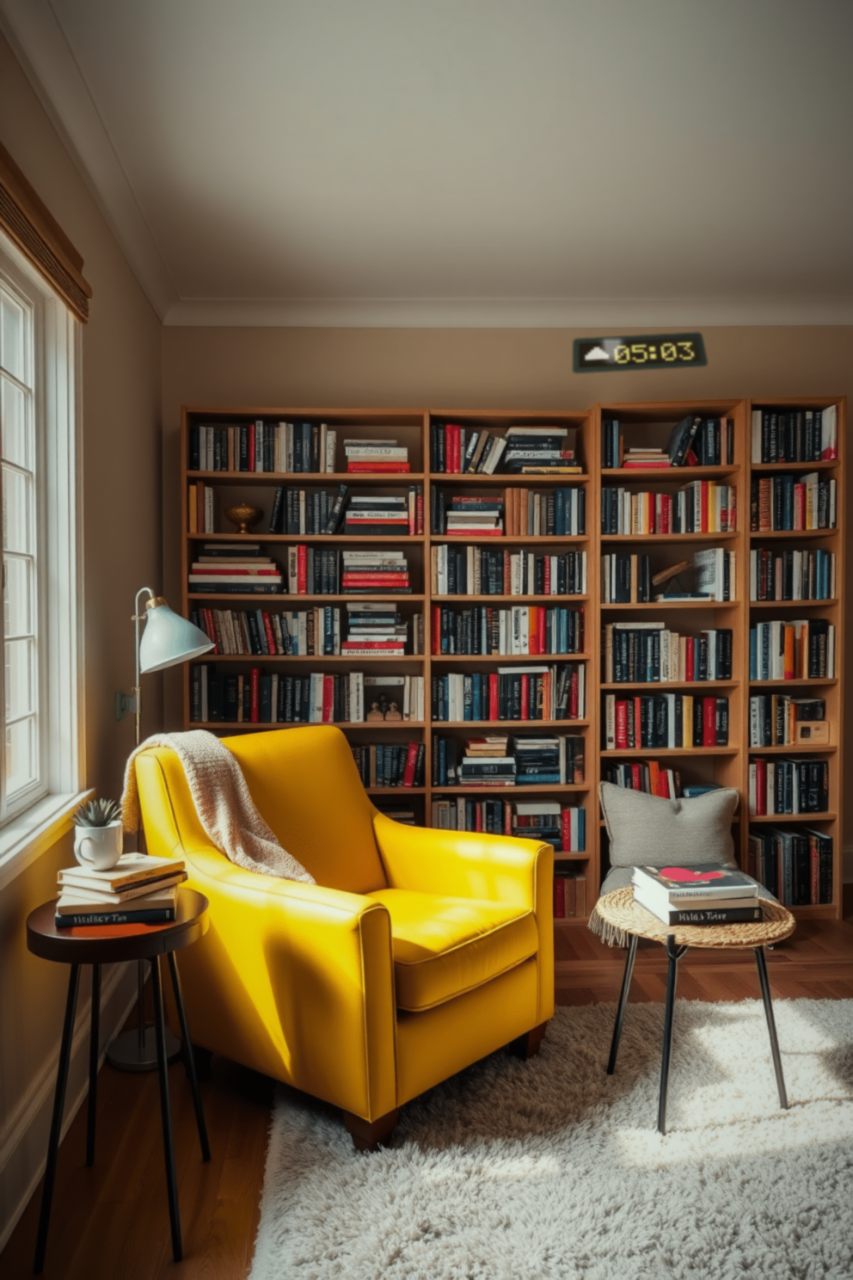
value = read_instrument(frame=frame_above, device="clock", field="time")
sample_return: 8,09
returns 5,03
